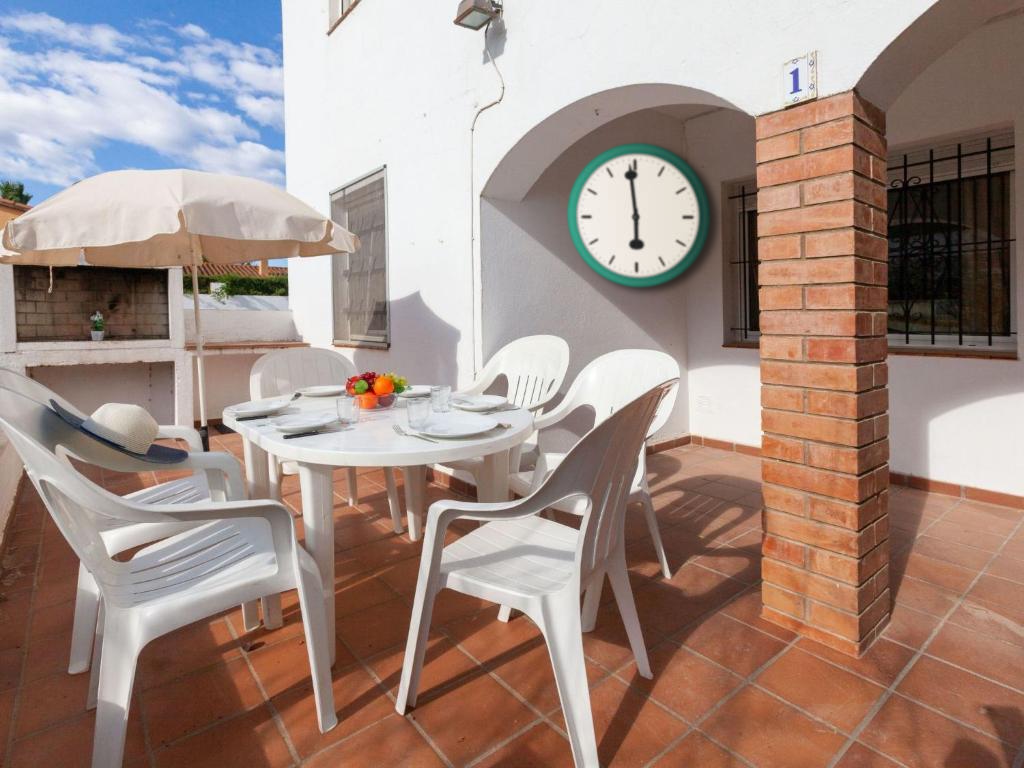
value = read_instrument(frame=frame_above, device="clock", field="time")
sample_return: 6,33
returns 5,59
